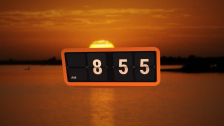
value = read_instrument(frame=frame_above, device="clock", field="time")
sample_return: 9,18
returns 8,55
